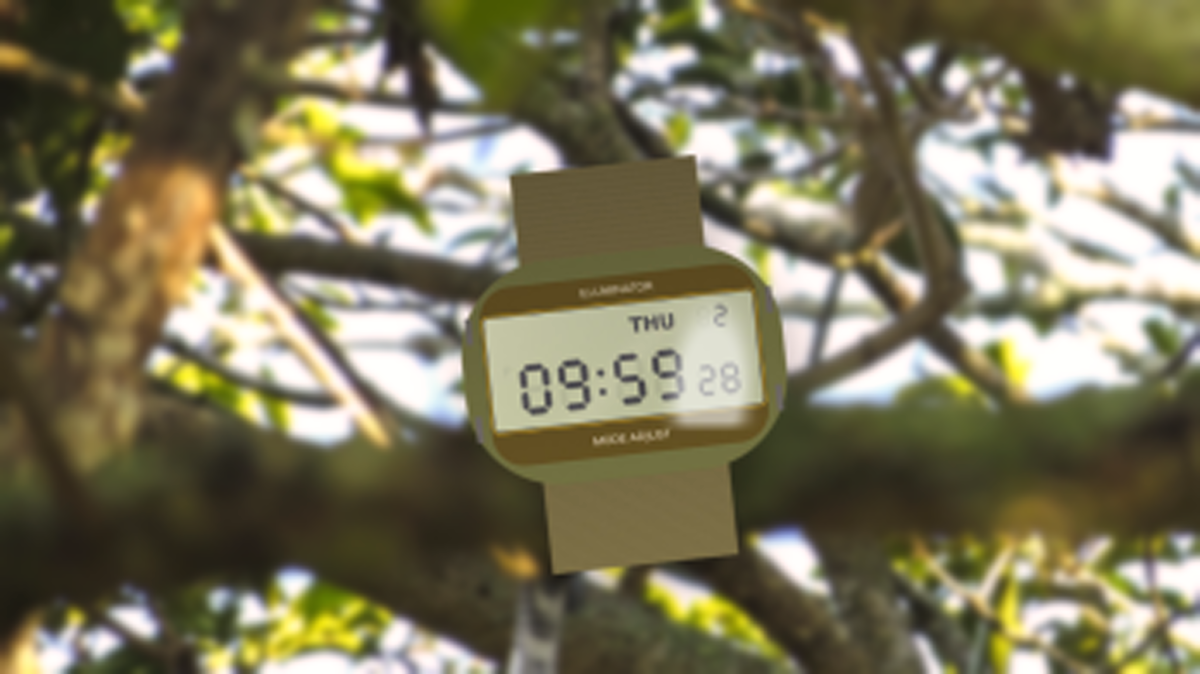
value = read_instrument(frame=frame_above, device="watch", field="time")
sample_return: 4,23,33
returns 9,59,28
